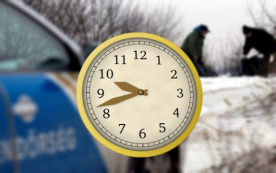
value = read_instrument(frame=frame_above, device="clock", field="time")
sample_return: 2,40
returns 9,42
